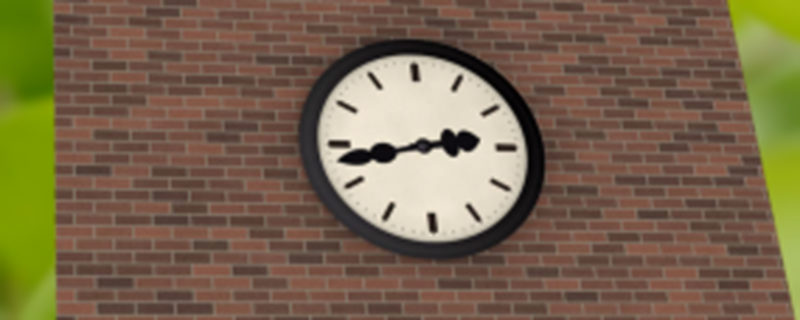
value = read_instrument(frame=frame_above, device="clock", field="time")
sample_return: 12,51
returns 2,43
